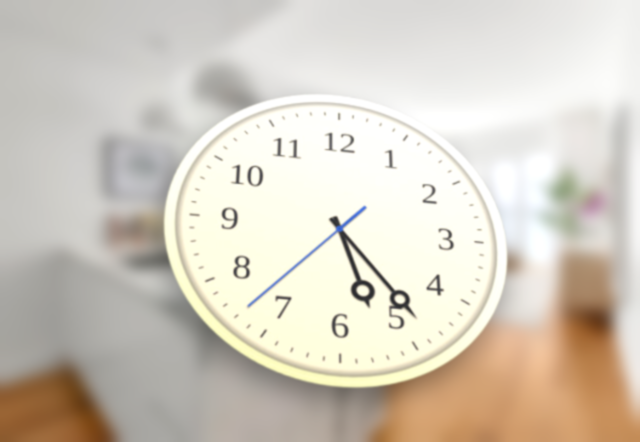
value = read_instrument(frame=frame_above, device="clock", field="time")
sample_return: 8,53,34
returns 5,23,37
